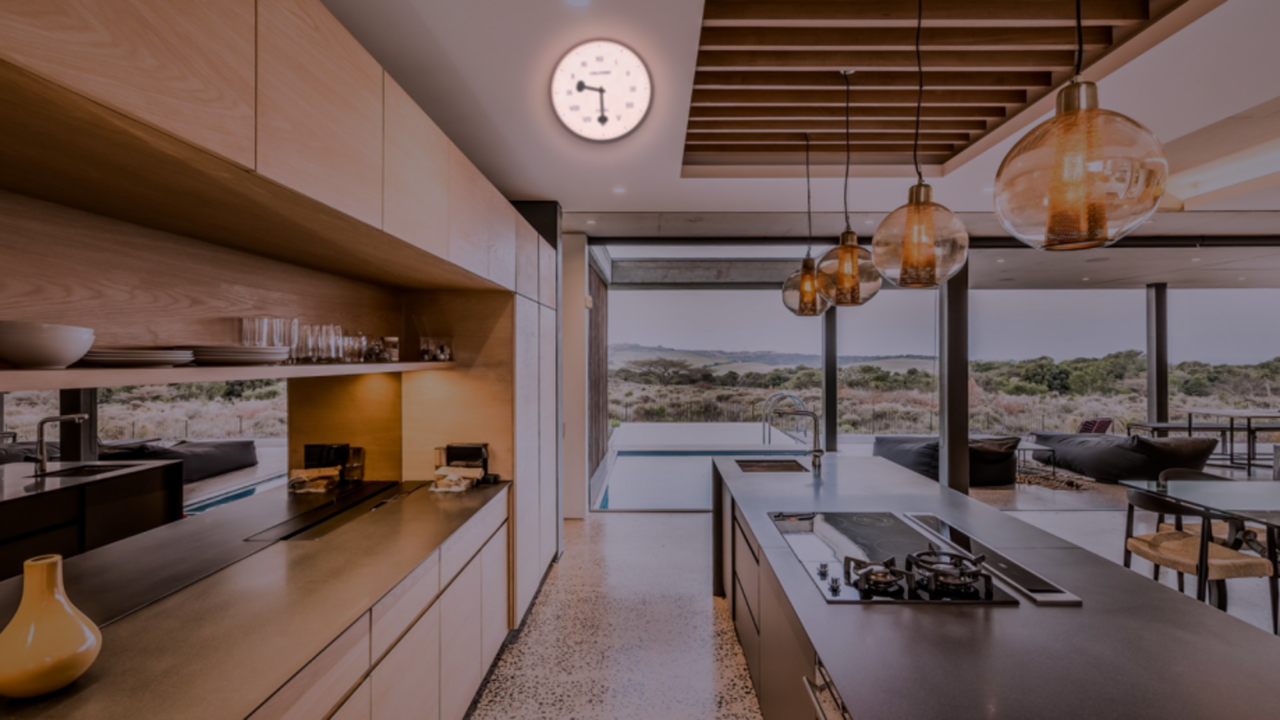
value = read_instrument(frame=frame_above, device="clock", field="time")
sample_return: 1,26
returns 9,30
